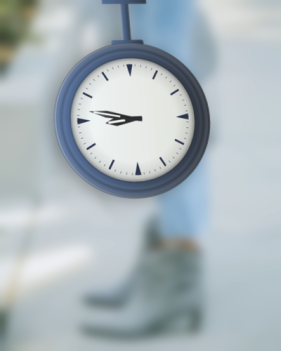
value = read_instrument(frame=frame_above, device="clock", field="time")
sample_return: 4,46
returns 8,47
